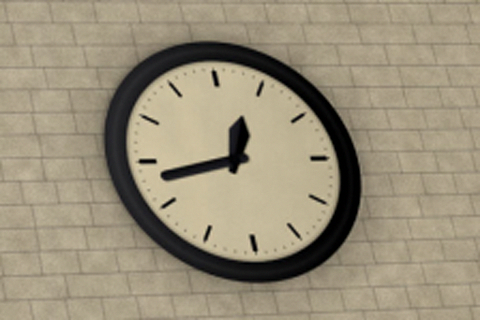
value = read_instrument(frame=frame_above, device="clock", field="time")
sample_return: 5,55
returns 12,43
